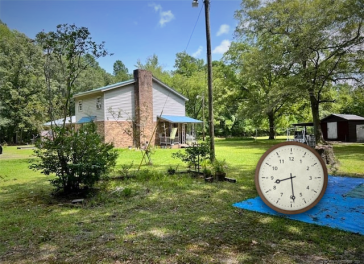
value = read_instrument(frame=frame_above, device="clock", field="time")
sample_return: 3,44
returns 8,29
